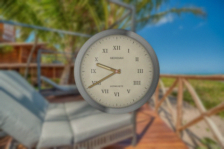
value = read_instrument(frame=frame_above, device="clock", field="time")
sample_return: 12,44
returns 9,40
